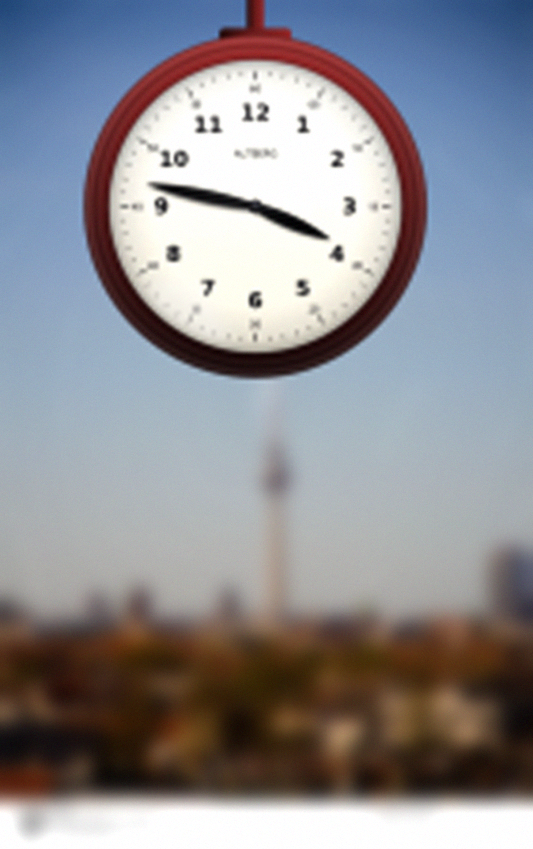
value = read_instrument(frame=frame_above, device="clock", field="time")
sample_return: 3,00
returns 3,47
